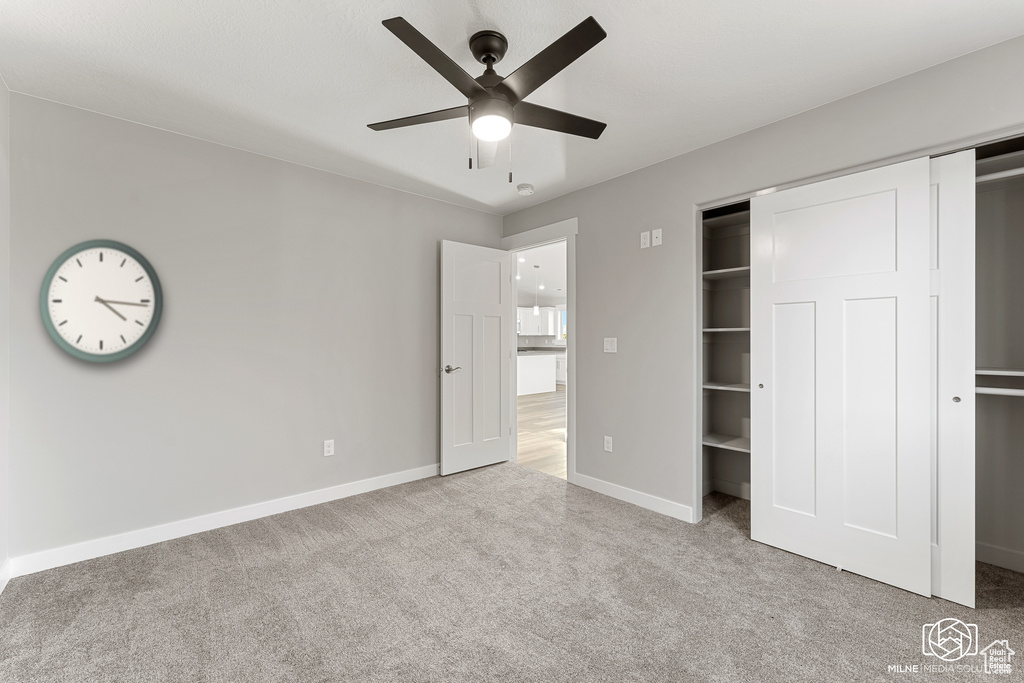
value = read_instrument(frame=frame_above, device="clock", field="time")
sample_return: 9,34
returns 4,16
